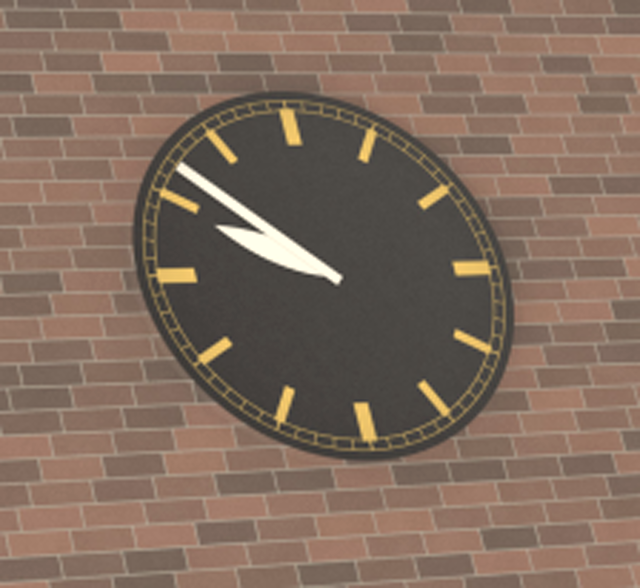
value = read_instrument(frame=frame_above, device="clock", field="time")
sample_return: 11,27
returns 9,52
